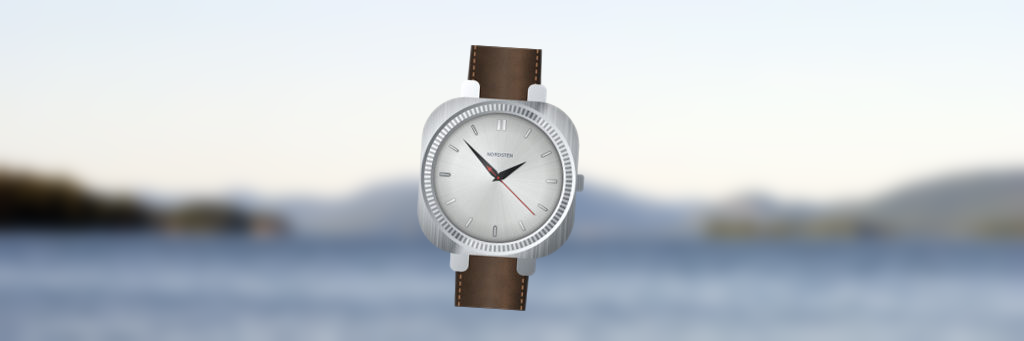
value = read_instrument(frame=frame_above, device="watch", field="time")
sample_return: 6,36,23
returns 1,52,22
